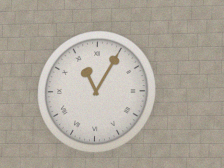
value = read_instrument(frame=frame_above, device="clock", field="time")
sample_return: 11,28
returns 11,05
